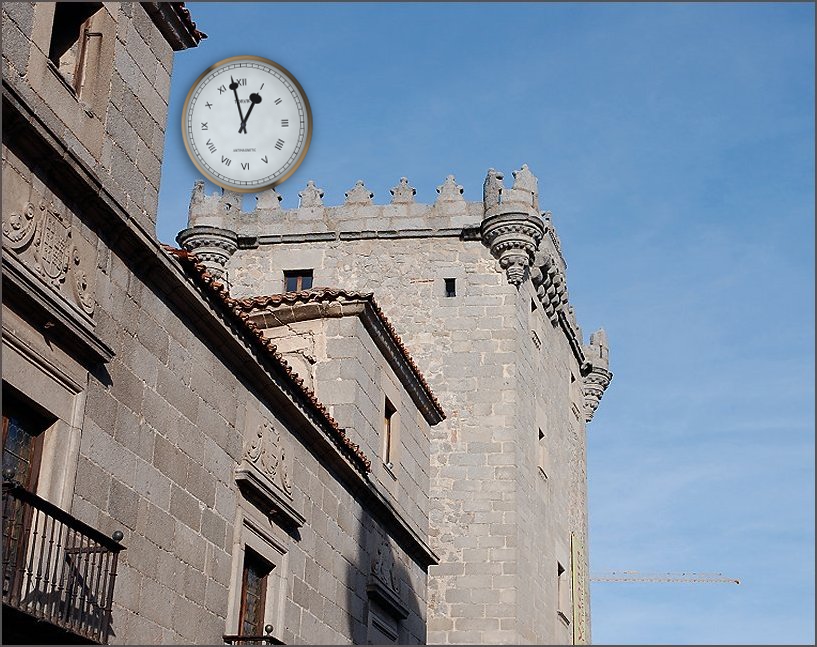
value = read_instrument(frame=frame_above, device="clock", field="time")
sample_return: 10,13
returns 12,58
